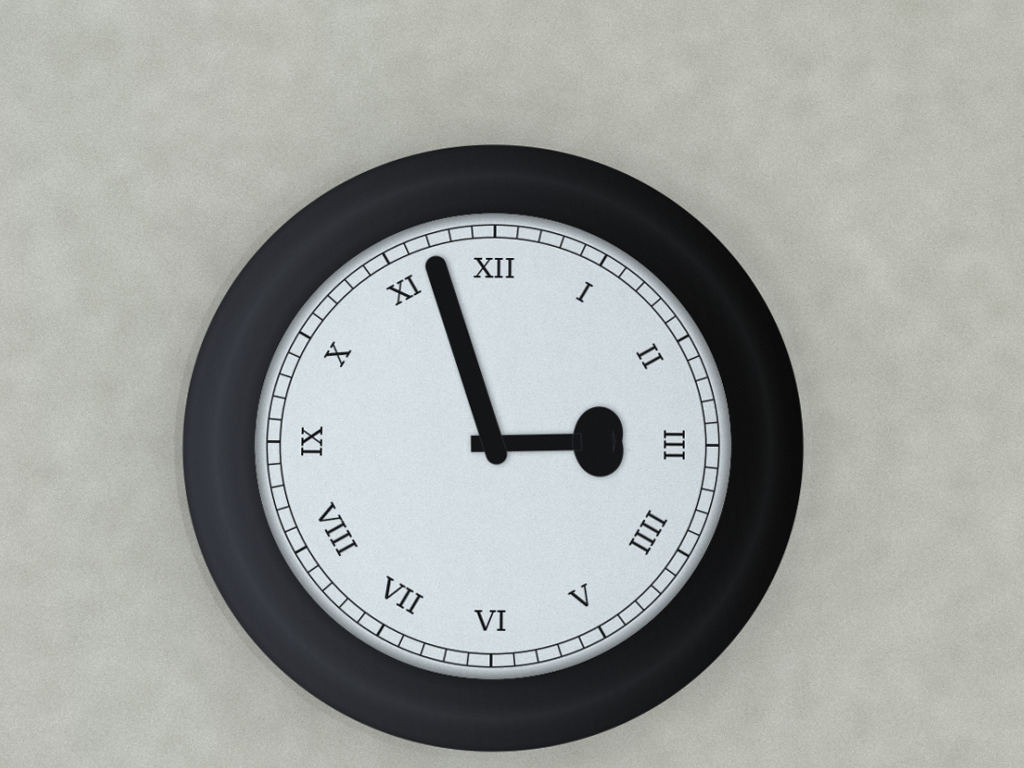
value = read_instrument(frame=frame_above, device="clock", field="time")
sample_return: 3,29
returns 2,57
